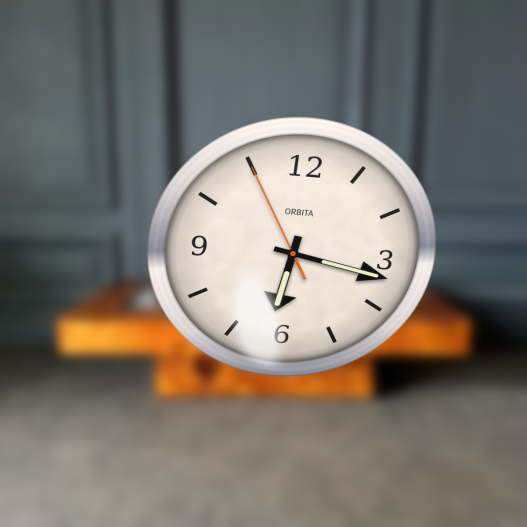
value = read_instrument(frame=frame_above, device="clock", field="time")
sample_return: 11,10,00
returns 6,16,55
